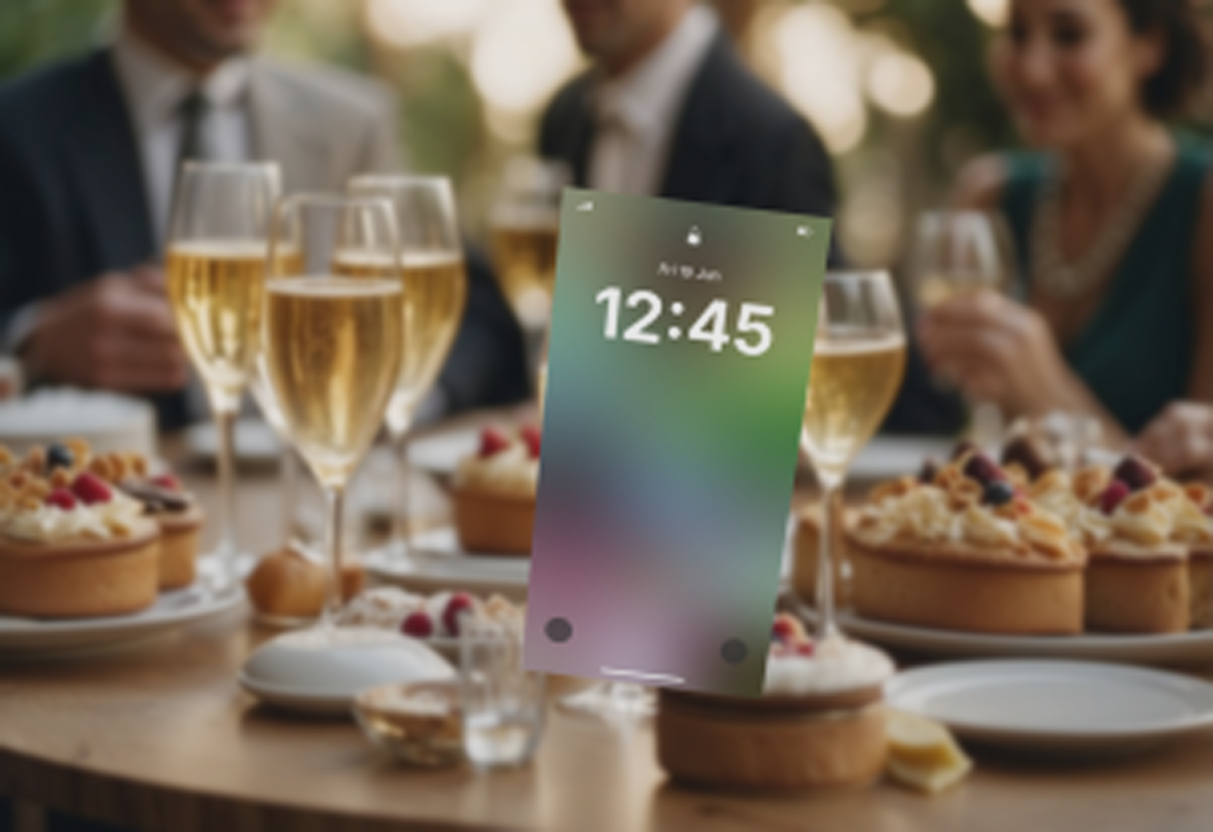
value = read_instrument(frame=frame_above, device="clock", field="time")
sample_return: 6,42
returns 12,45
